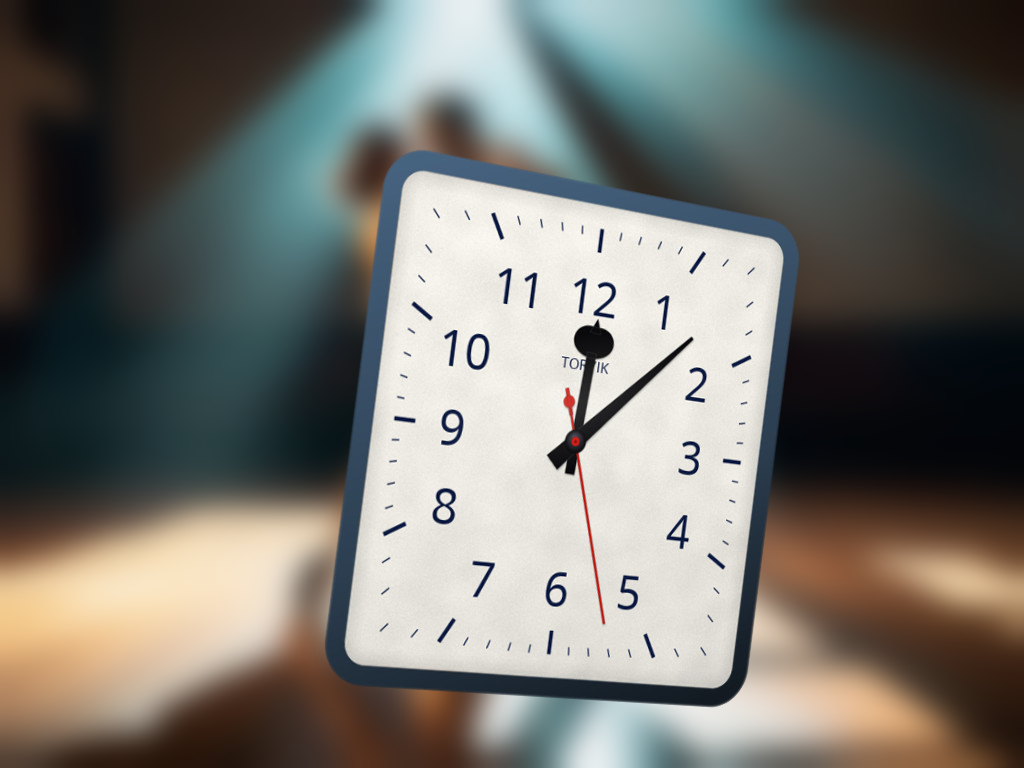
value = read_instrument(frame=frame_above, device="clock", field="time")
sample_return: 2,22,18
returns 12,07,27
